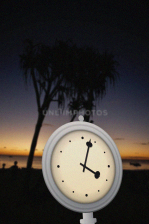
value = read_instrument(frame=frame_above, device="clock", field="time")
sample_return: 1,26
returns 4,03
